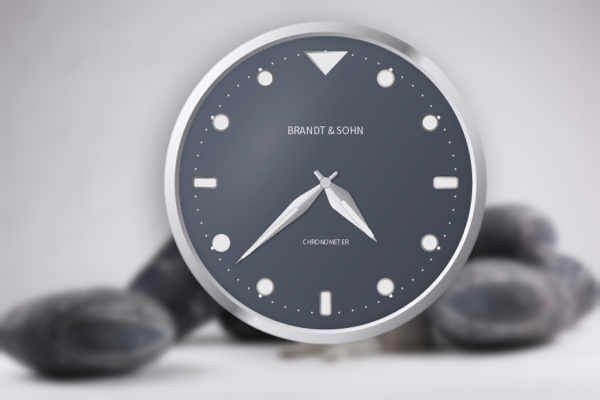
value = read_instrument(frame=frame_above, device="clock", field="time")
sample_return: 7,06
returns 4,38
